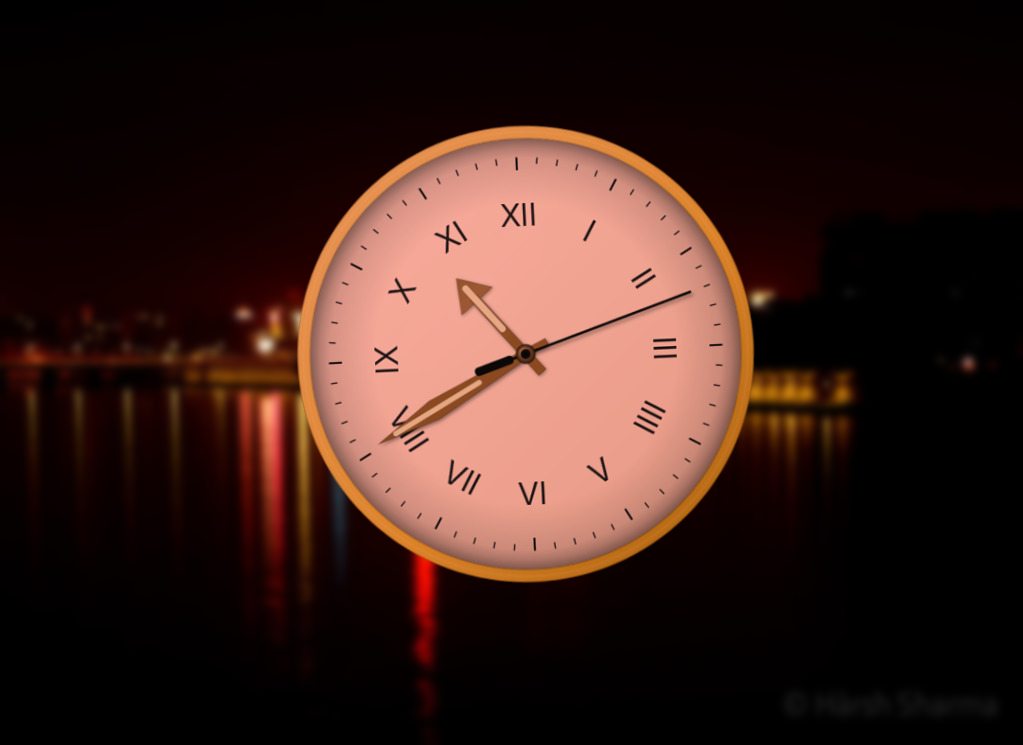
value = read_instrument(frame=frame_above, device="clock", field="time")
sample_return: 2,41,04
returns 10,40,12
